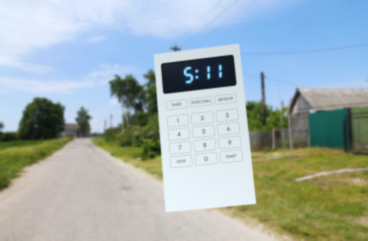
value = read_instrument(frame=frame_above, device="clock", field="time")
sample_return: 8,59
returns 5,11
